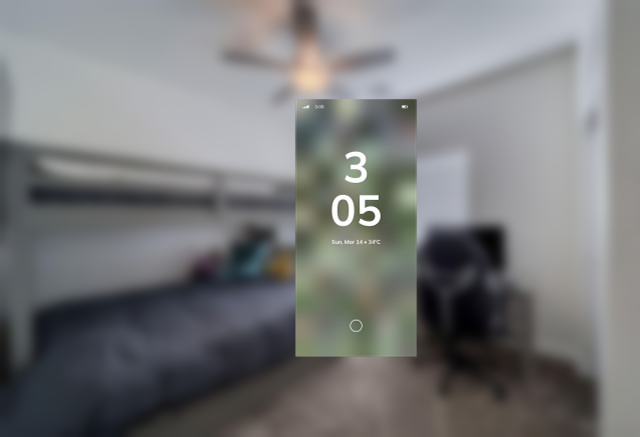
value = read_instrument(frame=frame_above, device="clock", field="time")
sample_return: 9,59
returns 3,05
